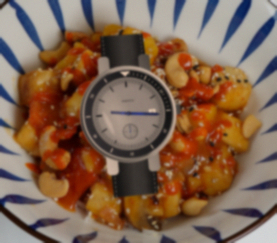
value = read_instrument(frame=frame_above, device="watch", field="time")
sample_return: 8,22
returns 9,16
